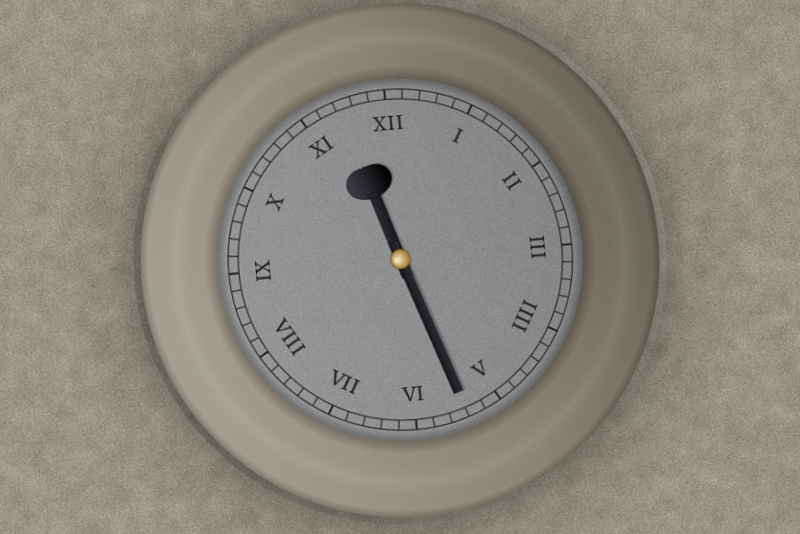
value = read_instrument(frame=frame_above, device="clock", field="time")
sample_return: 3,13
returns 11,27
